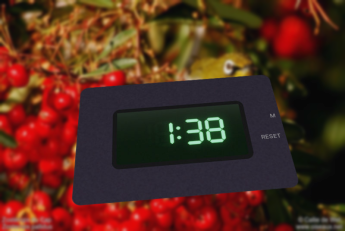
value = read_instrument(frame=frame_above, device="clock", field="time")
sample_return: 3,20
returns 1,38
